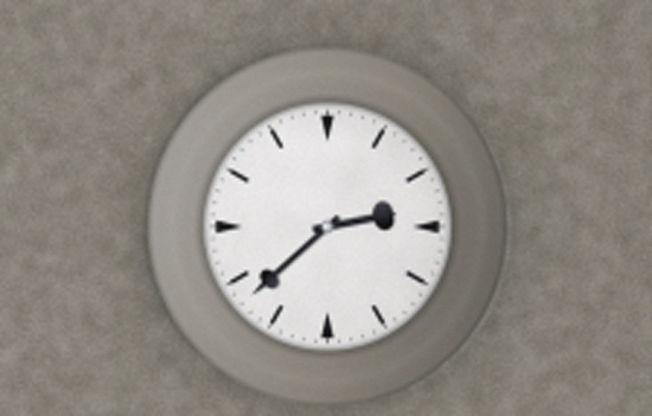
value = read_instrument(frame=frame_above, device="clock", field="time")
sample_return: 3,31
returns 2,38
